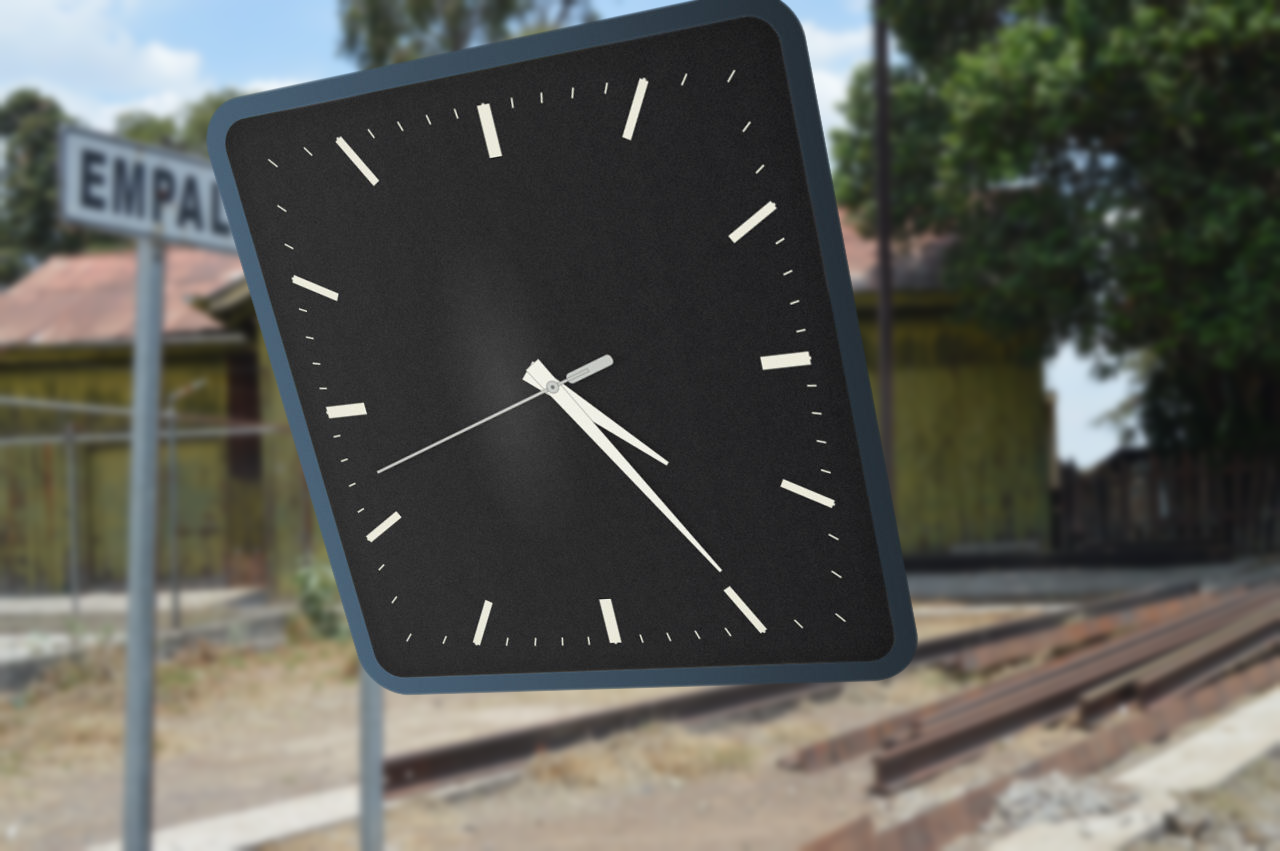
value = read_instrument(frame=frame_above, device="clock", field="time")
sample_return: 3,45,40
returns 4,24,42
